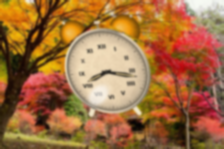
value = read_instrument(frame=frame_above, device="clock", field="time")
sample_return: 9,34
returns 8,17
